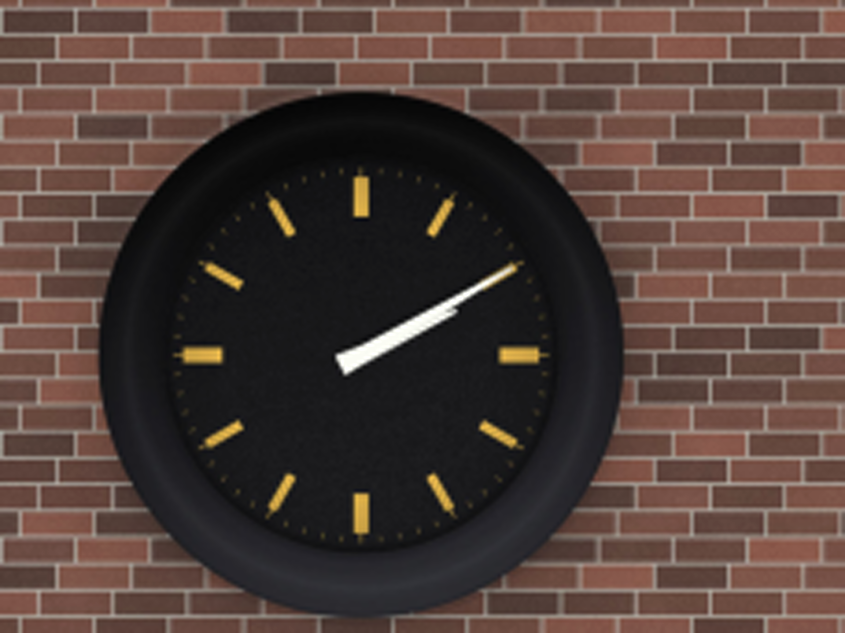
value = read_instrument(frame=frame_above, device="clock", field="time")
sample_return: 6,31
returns 2,10
